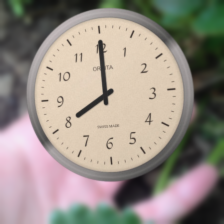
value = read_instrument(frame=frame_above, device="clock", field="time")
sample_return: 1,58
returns 8,00
